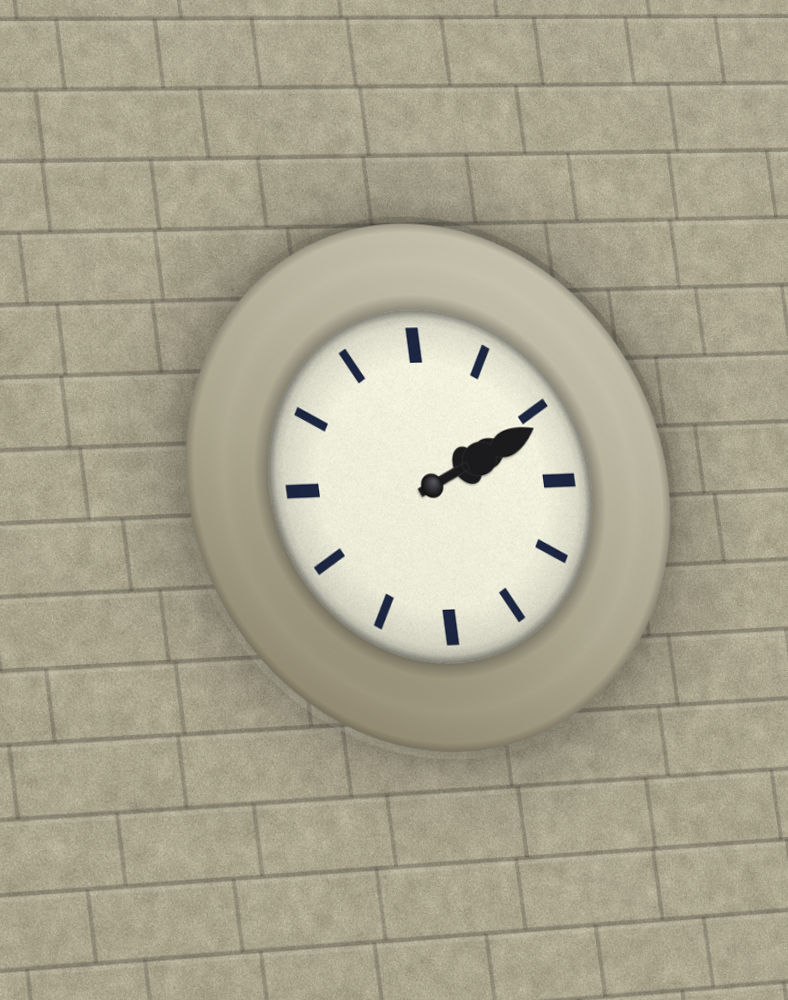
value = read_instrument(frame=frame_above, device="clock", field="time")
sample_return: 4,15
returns 2,11
